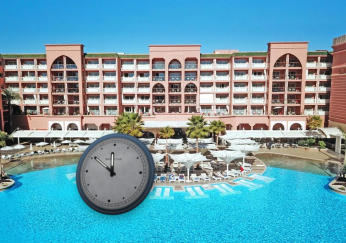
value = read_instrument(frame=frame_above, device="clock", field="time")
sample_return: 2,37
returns 11,51
